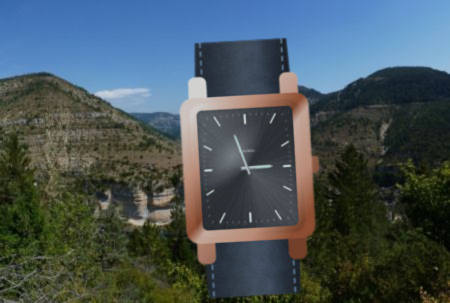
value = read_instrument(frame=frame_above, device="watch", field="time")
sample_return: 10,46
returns 2,57
